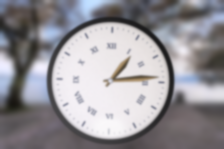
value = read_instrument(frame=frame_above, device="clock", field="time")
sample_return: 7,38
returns 1,14
